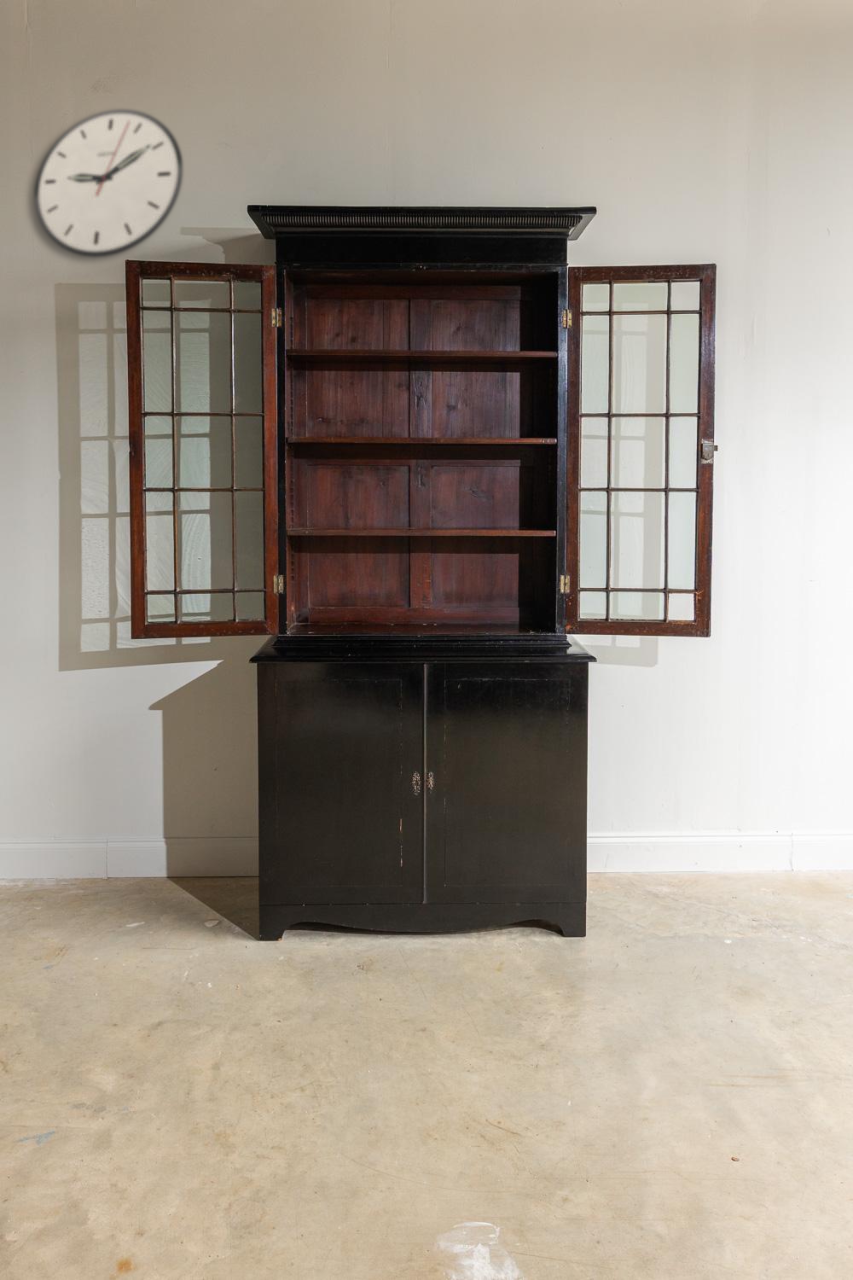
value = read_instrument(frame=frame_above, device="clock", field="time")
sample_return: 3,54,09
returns 9,09,03
